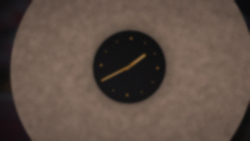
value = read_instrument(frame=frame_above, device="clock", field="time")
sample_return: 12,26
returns 1,40
